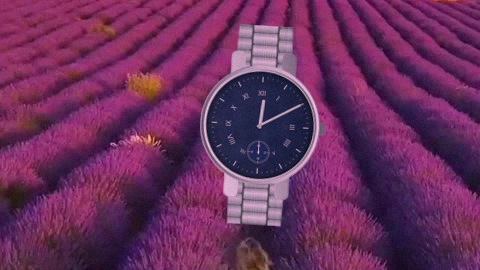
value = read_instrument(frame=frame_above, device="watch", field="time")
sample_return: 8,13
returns 12,10
